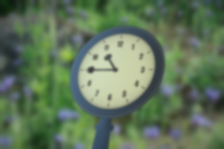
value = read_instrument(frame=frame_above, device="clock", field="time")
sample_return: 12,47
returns 10,45
